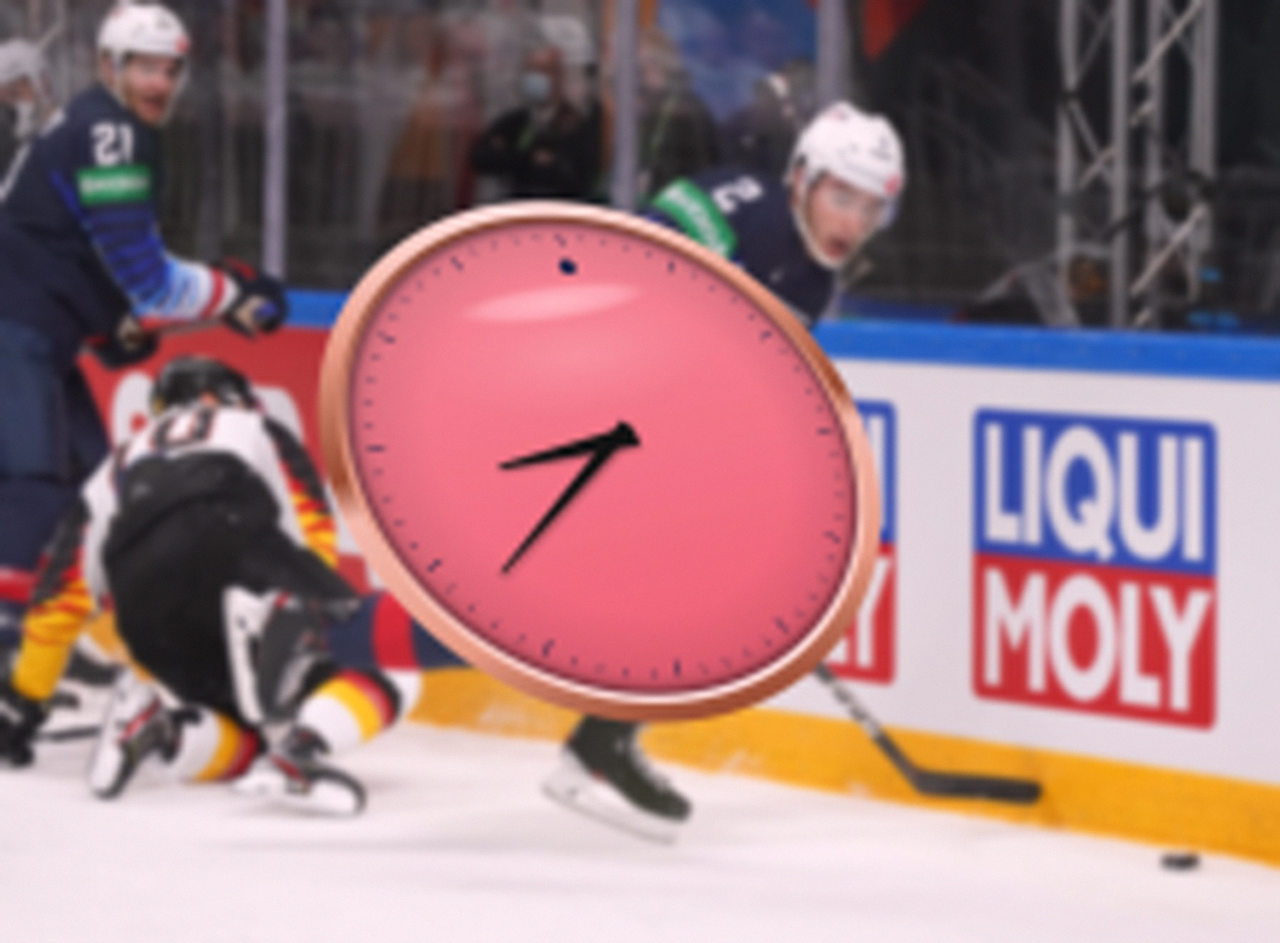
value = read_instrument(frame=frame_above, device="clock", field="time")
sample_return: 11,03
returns 8,38
